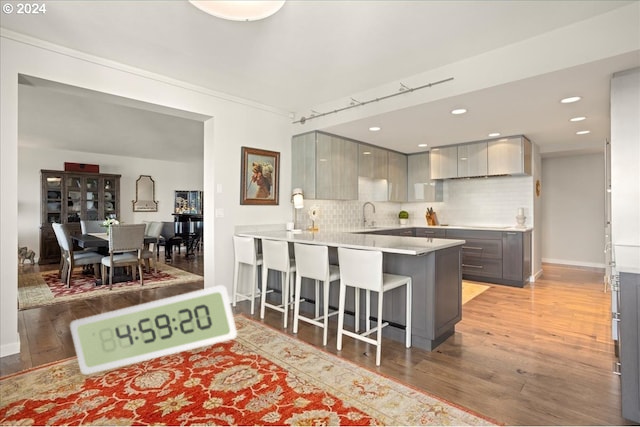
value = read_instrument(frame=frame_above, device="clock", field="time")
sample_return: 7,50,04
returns 4,59,20
